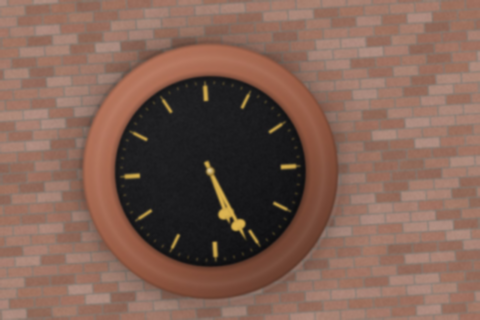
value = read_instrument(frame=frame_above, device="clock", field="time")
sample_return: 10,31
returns 5,26
